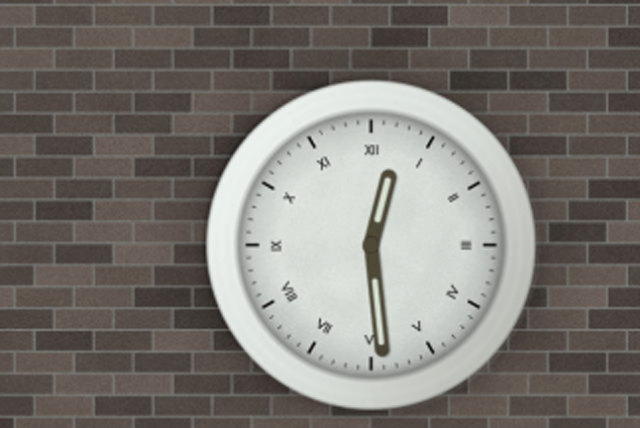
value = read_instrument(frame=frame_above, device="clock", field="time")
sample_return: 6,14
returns 12,29
